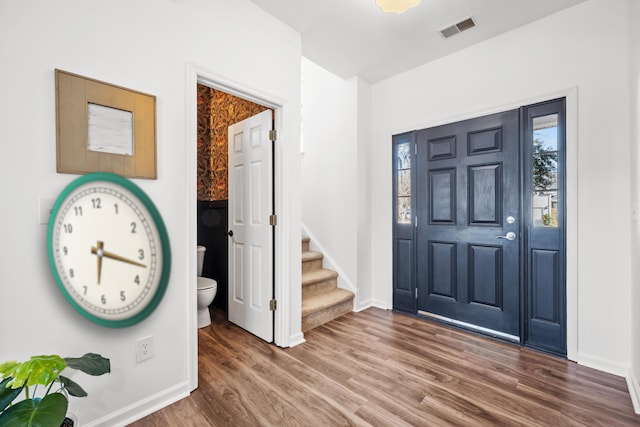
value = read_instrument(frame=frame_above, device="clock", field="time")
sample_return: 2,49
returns 6,17
